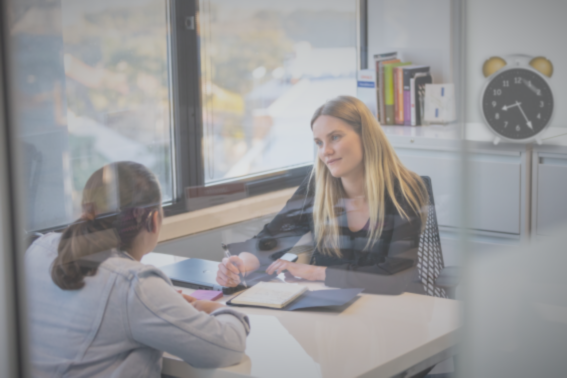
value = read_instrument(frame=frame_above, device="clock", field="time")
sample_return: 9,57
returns 8,25
